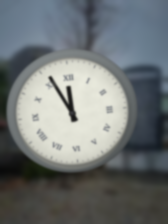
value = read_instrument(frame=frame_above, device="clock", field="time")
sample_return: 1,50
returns 11,56
